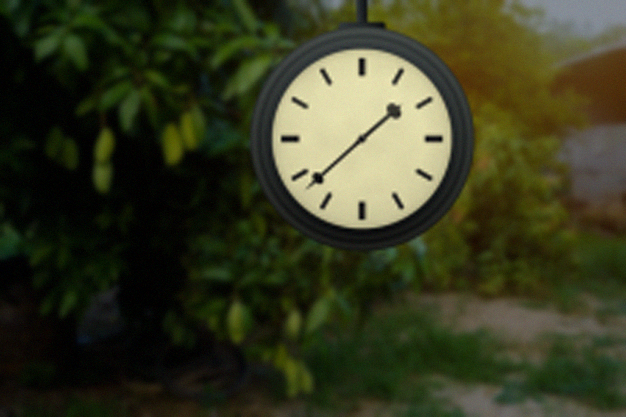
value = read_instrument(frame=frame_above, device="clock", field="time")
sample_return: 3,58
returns 1,38
